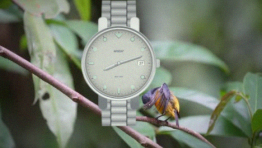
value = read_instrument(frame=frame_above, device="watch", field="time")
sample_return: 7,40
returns 8,12
